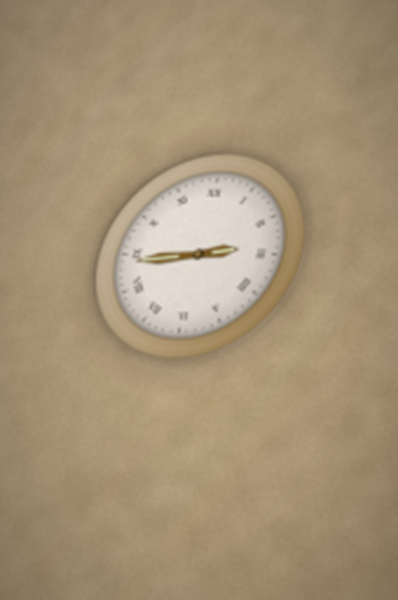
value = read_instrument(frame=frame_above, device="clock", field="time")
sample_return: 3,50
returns 2,44
